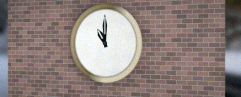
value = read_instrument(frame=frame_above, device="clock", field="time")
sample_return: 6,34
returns 11,00
